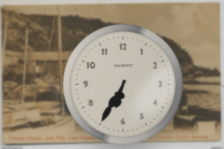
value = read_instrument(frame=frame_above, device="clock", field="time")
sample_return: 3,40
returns 6,35
